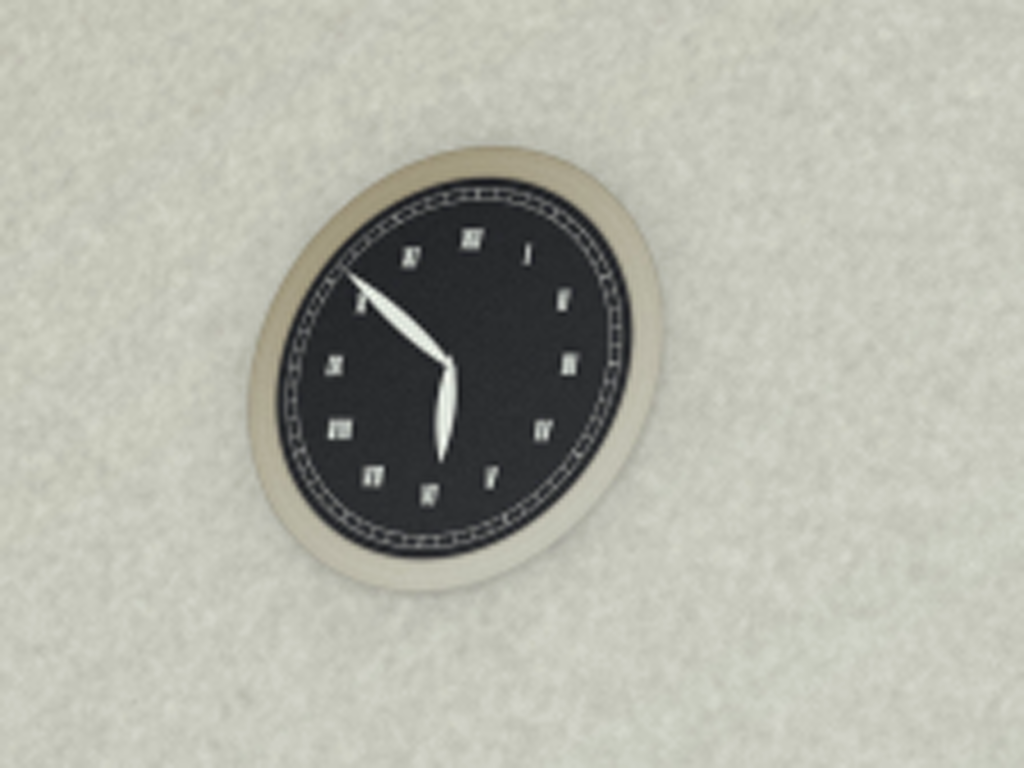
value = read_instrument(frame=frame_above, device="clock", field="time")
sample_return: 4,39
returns 5,51
